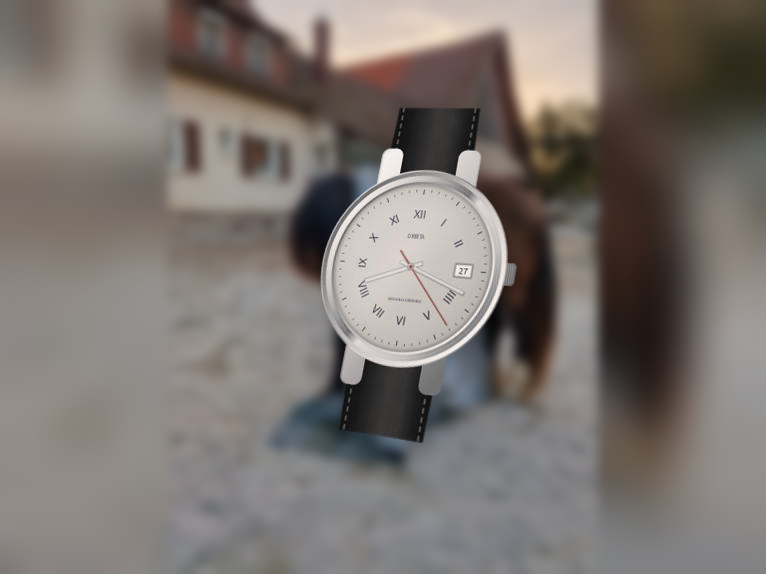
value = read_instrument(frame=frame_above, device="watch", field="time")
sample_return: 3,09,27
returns 8,18,23
